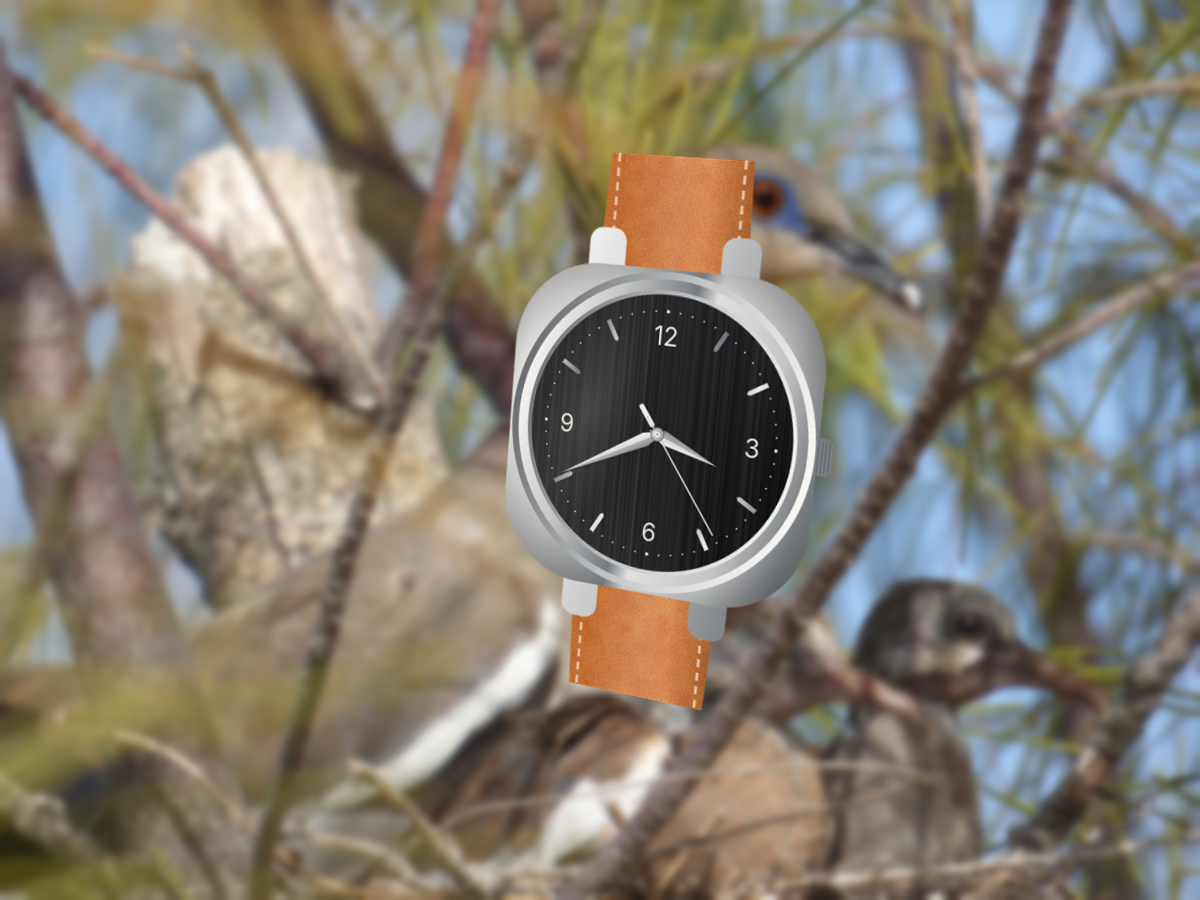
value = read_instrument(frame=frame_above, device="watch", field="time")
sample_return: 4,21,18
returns 3,40,24
